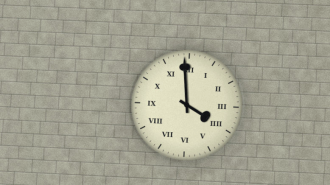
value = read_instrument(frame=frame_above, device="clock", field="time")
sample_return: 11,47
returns 3,59
